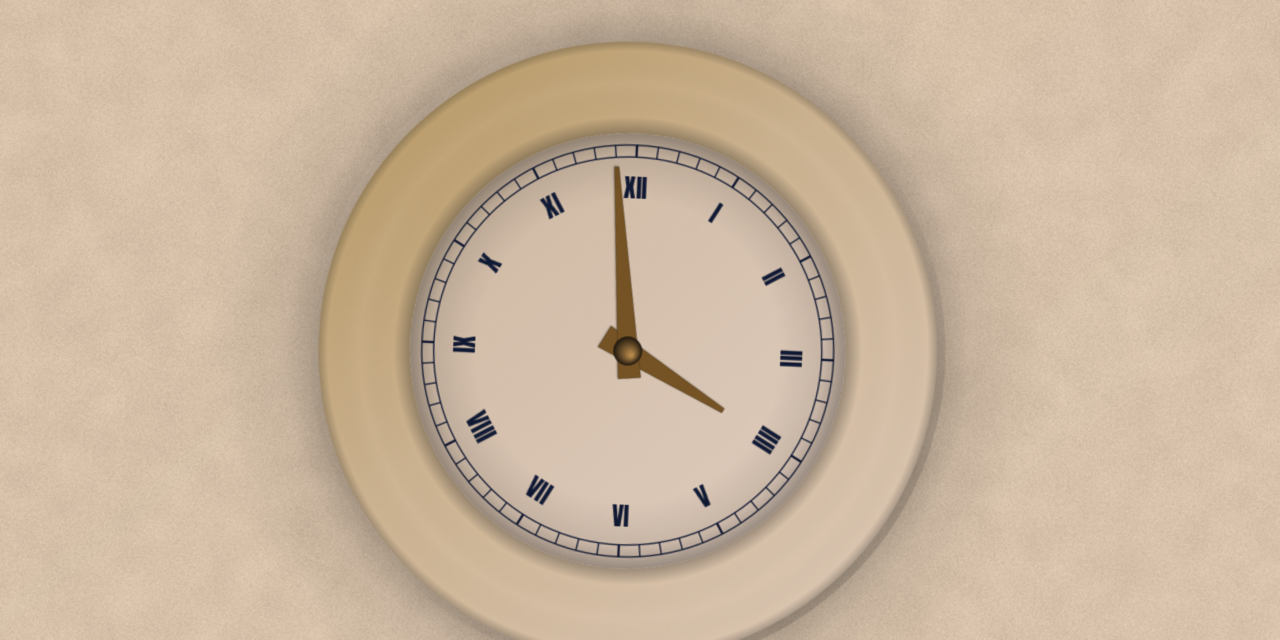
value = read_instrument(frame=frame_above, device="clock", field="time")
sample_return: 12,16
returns 3,59
